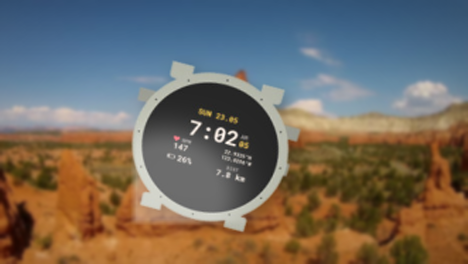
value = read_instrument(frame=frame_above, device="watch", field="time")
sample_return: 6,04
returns 7,02
